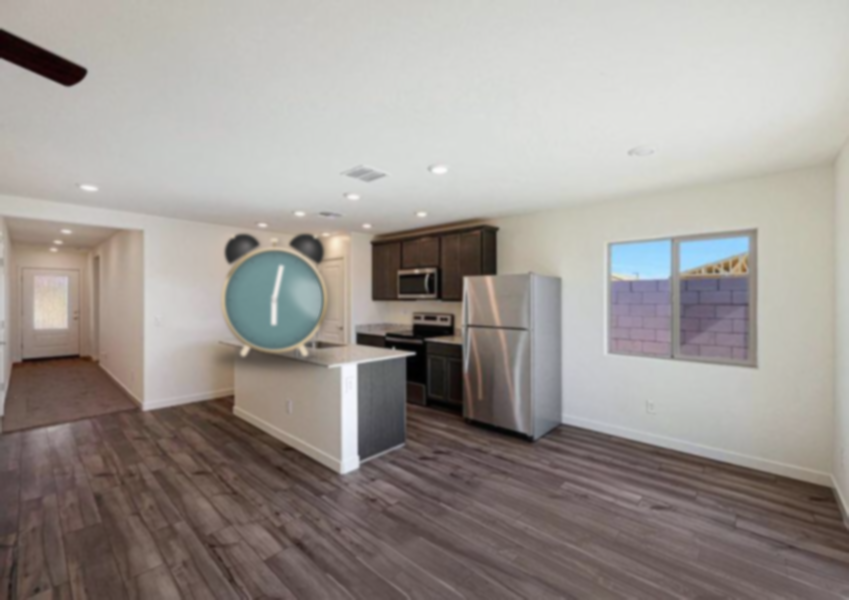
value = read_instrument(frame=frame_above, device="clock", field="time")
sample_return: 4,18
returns 6,02
